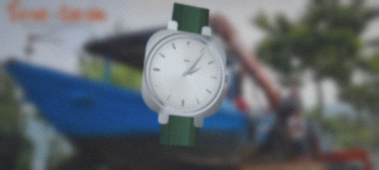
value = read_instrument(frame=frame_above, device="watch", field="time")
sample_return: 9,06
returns 2,06
